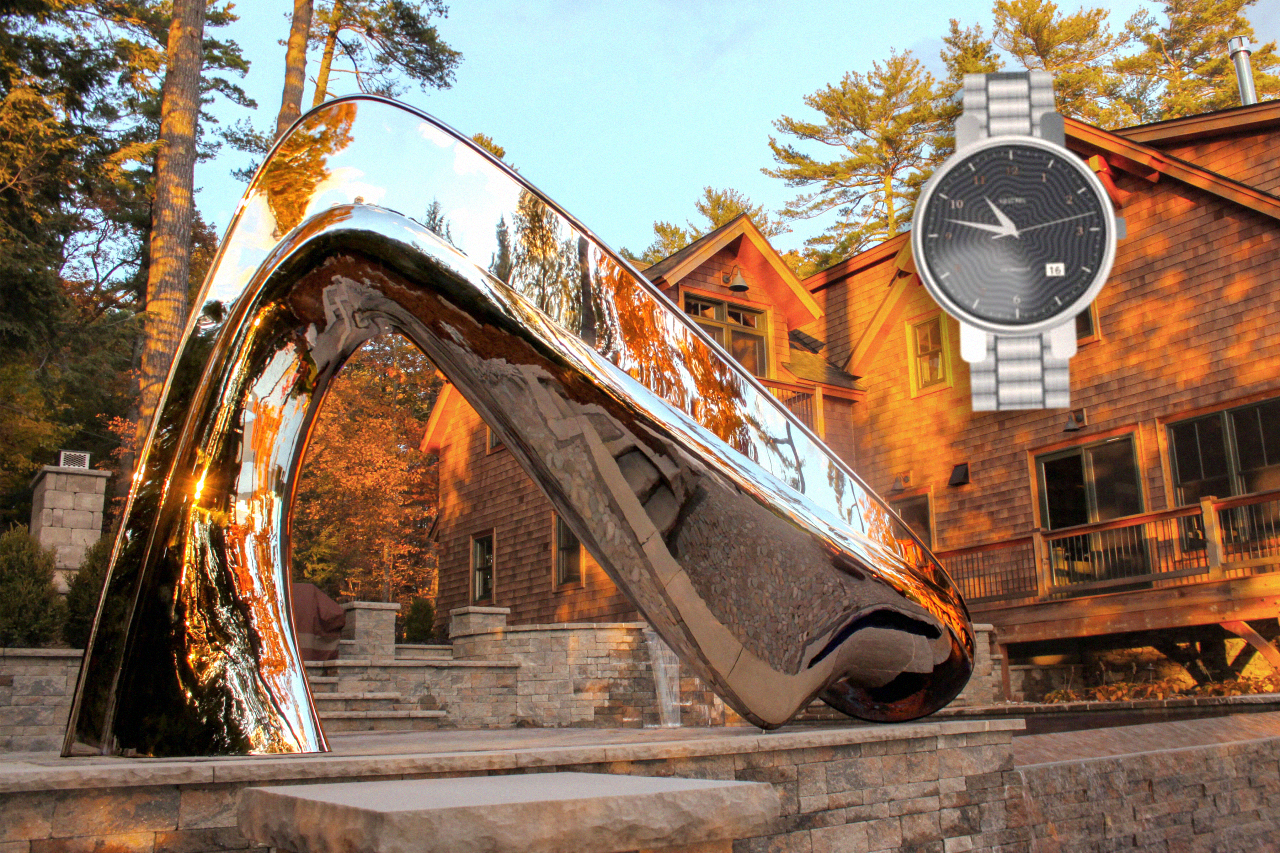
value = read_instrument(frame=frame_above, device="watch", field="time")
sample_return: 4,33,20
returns 10,47,13
